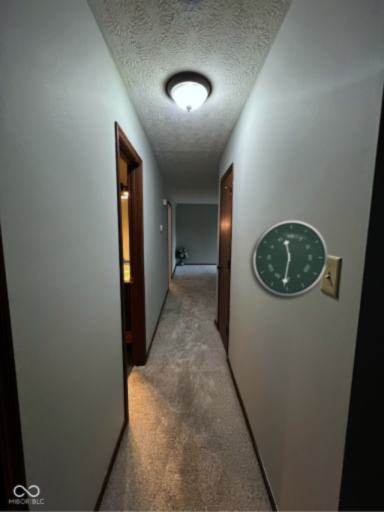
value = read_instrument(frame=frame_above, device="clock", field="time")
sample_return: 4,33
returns 11,31
